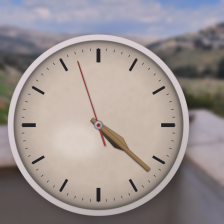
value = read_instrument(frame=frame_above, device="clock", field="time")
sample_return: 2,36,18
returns 4,21,57
